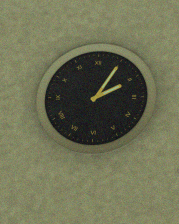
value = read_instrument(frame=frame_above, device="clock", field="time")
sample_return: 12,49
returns 2,05
